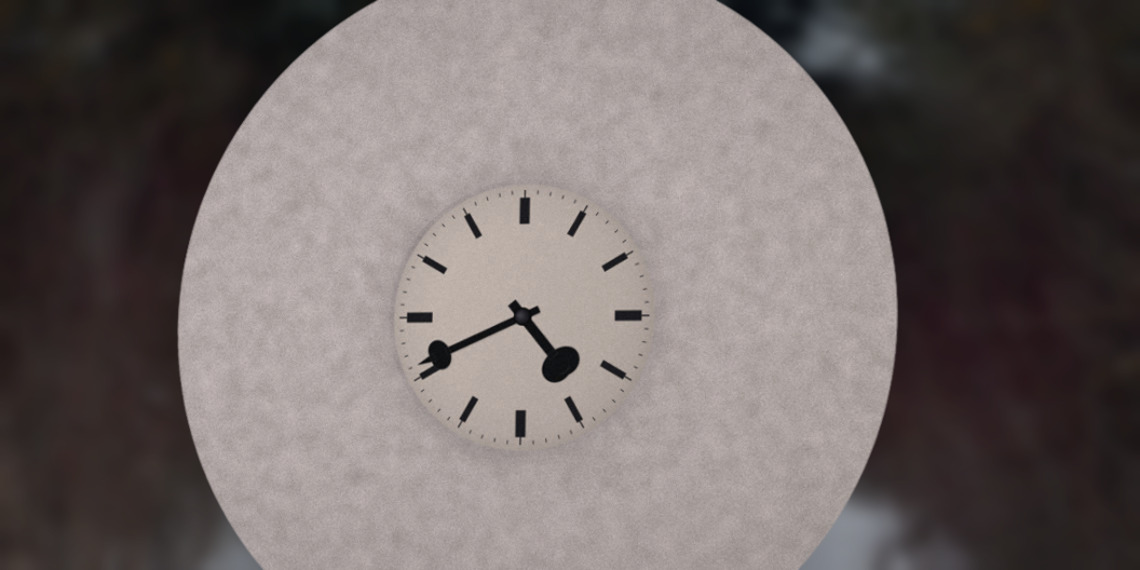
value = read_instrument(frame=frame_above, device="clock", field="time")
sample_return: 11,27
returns 4,41
